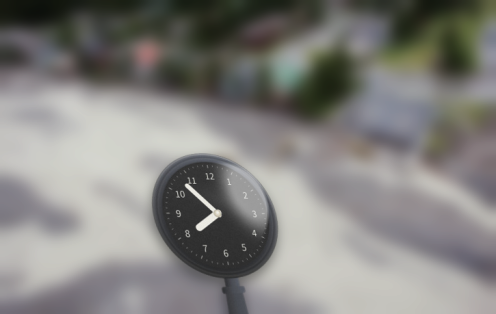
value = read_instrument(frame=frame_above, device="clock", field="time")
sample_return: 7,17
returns 7,53
